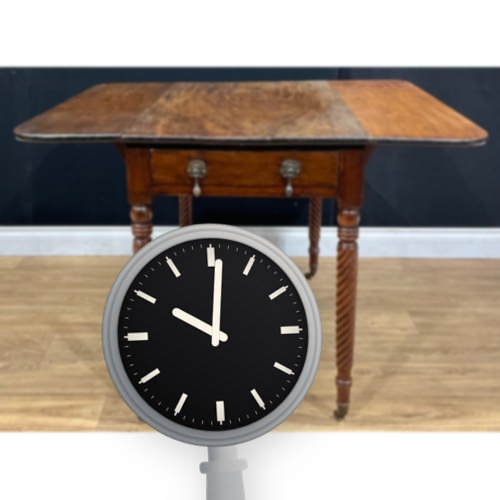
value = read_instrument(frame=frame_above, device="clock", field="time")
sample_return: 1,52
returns 10,01
